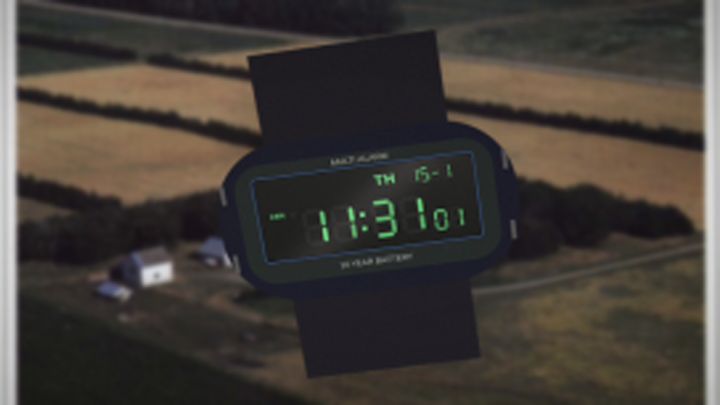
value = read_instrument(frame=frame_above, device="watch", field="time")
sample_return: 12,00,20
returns 11,31,01
